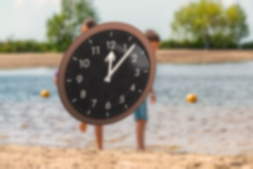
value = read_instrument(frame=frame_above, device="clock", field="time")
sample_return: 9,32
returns 12,07
